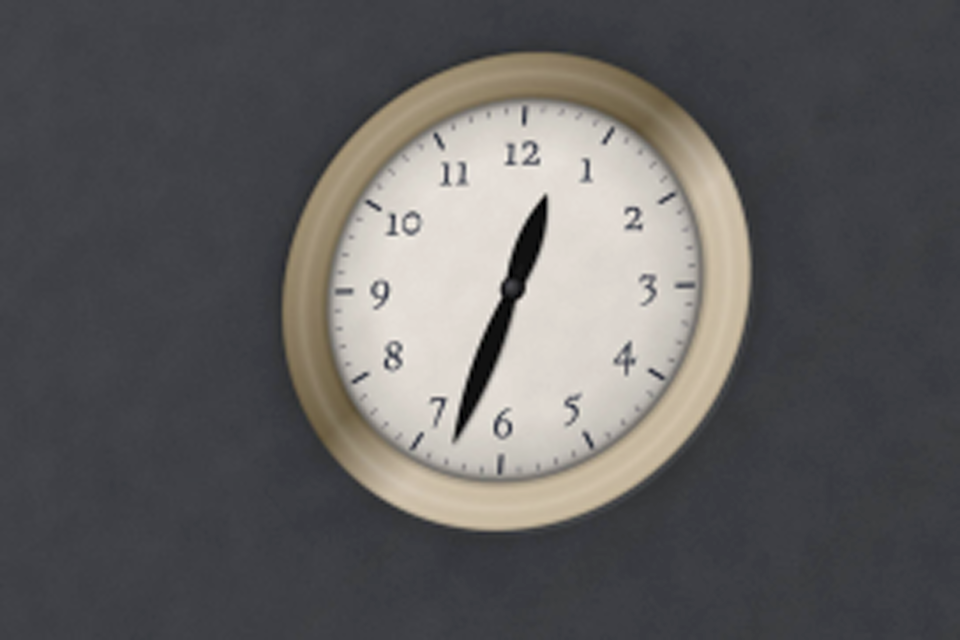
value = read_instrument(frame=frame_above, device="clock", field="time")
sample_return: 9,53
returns 12,33
